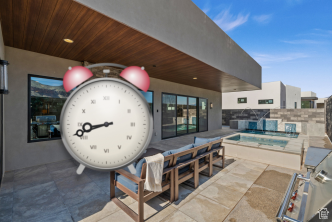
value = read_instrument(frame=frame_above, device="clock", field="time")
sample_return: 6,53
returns 8,42
